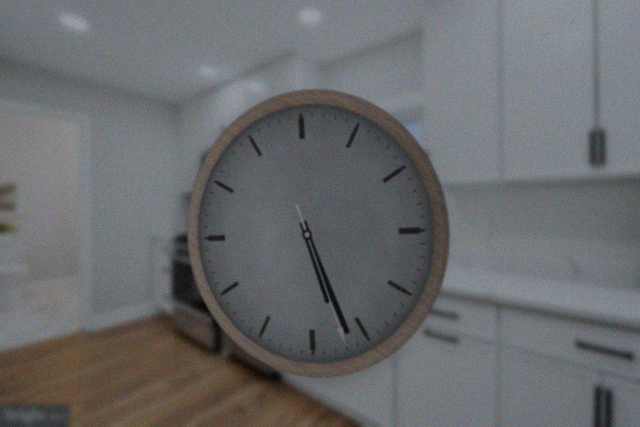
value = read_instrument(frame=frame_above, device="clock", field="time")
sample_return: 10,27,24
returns 5,26,27
